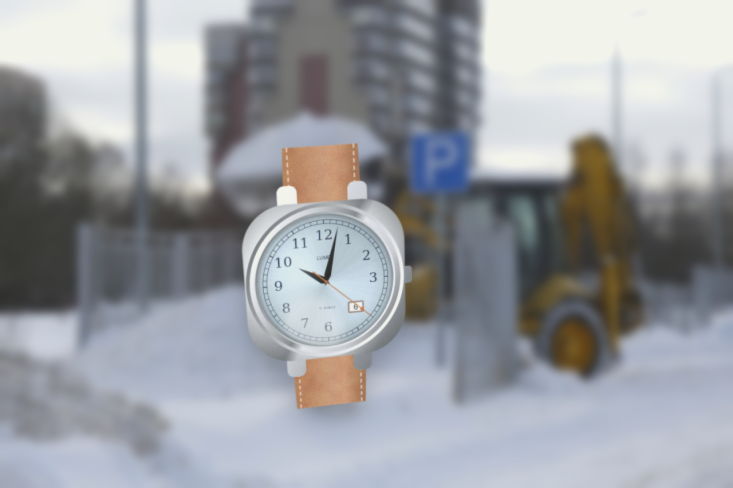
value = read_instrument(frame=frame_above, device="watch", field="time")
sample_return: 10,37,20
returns 10,02,22
